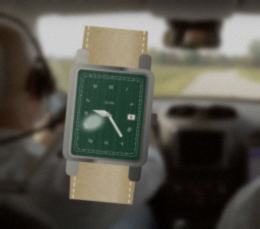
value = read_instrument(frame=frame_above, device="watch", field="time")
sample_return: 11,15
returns 9,24
